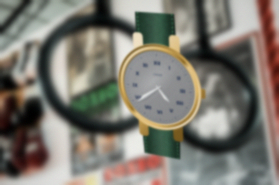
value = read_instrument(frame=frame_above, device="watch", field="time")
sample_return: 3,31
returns 4,39
